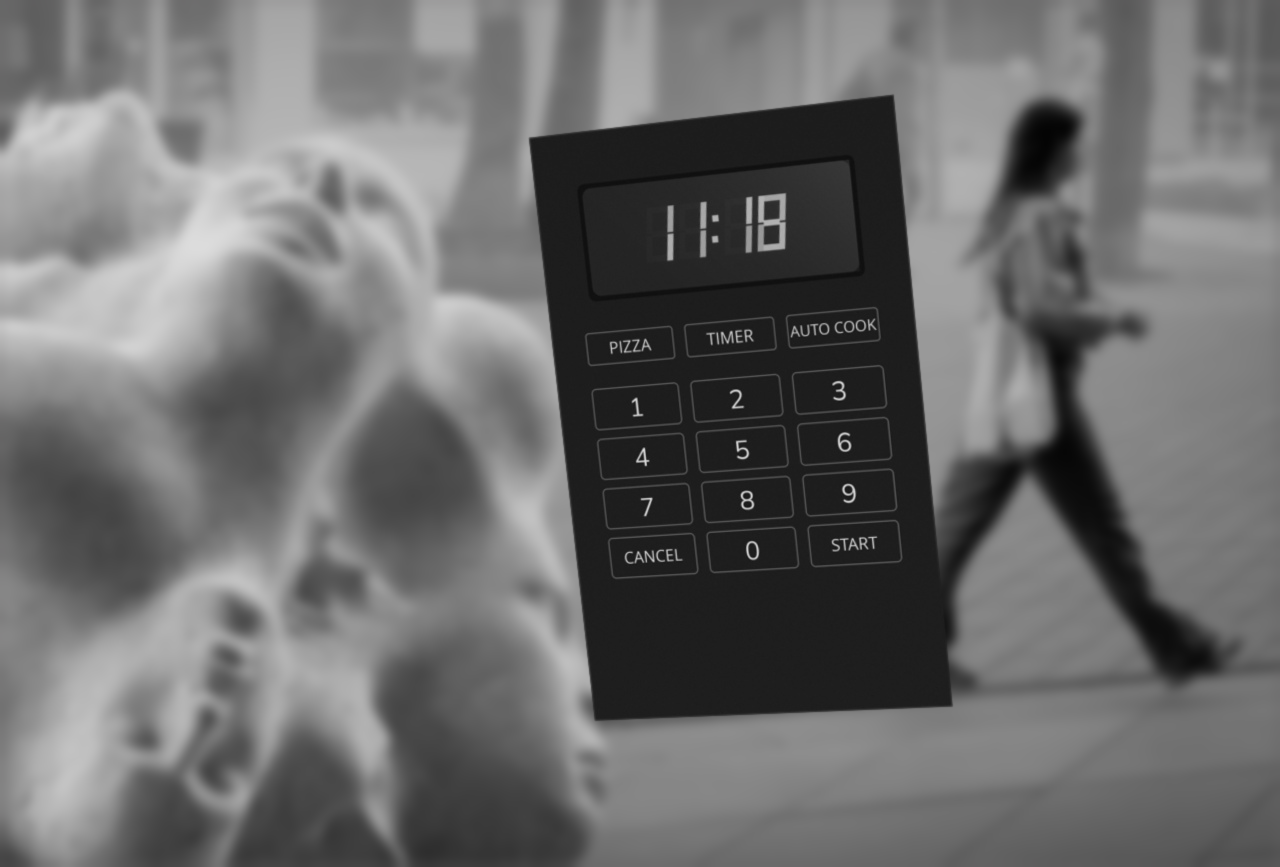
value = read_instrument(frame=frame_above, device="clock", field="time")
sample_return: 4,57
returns 11,18
